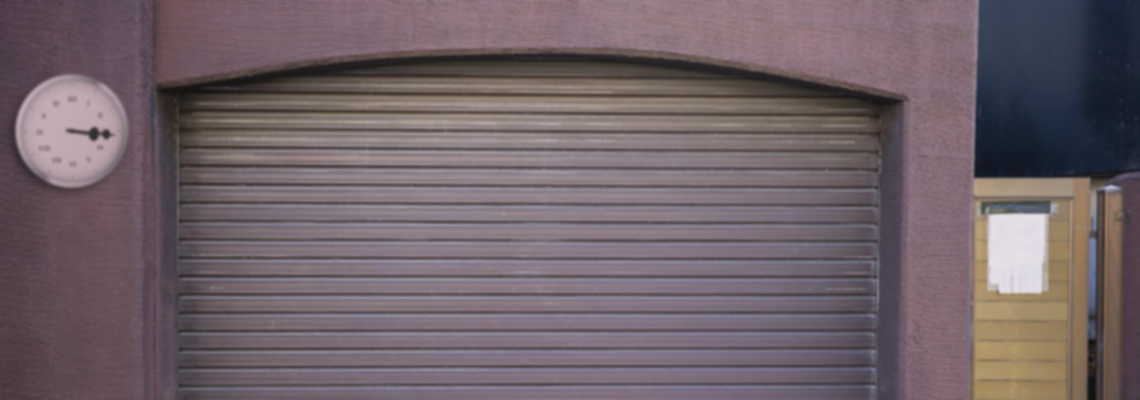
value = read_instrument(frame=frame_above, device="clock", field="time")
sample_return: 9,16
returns 3,16
